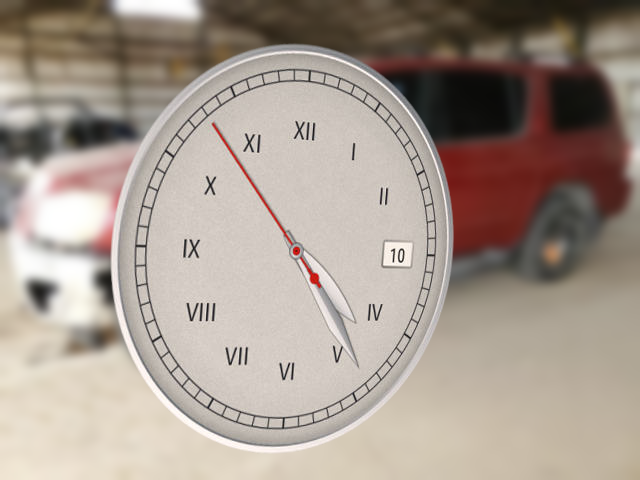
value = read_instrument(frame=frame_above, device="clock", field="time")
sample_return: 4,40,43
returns 4,23,53
